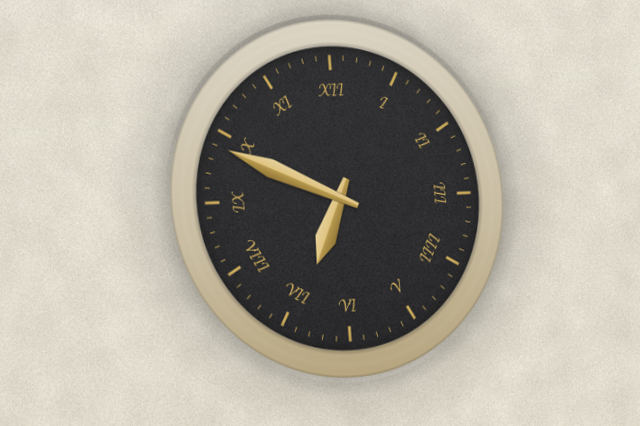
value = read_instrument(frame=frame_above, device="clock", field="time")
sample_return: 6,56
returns 6,49
